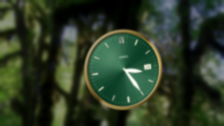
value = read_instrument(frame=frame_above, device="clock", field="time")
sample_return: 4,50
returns 3,25
